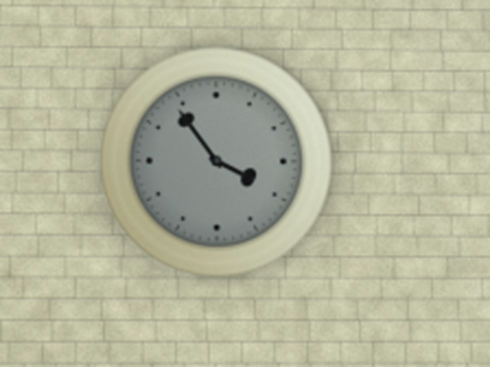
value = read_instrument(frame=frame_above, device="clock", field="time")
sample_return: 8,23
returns 3,54
